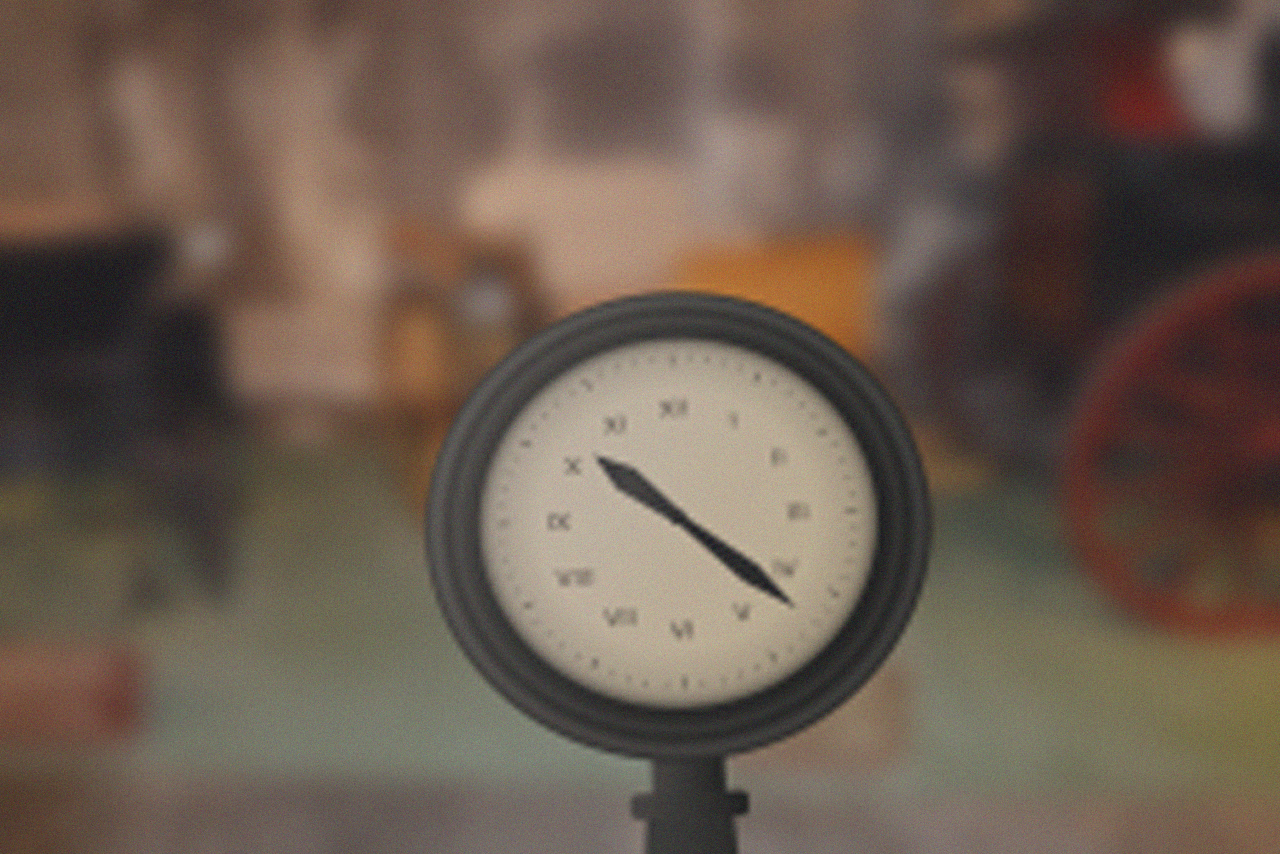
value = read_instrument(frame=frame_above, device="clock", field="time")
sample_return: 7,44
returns 10,22
